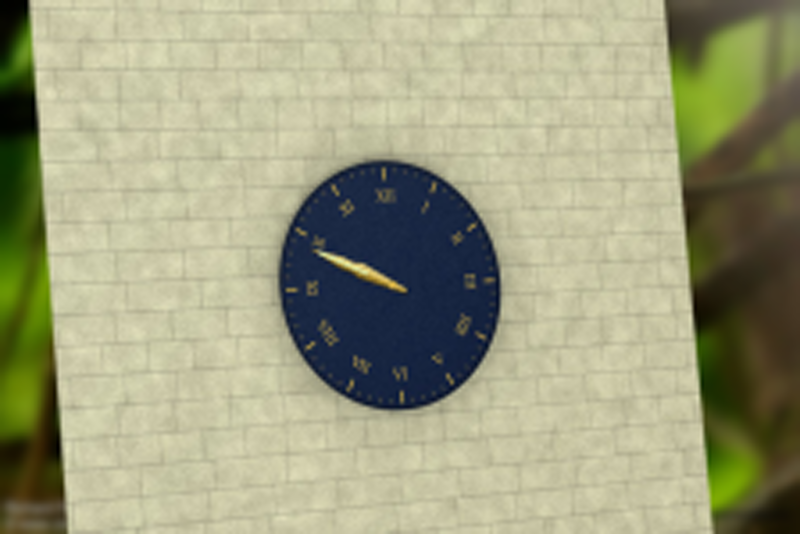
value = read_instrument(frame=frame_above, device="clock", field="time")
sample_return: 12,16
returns 9,49
